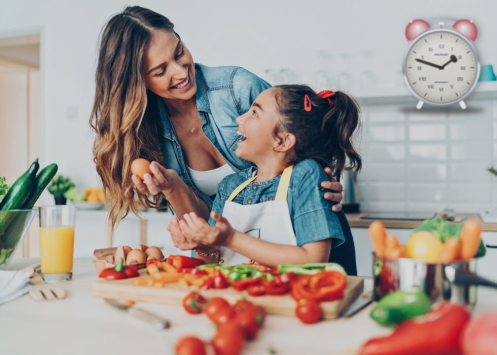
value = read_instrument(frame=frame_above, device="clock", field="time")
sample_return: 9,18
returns 1,48
